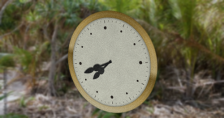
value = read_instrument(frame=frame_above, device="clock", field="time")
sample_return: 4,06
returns 7,42
